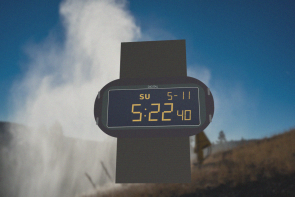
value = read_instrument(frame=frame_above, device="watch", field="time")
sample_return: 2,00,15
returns 5,22,40
